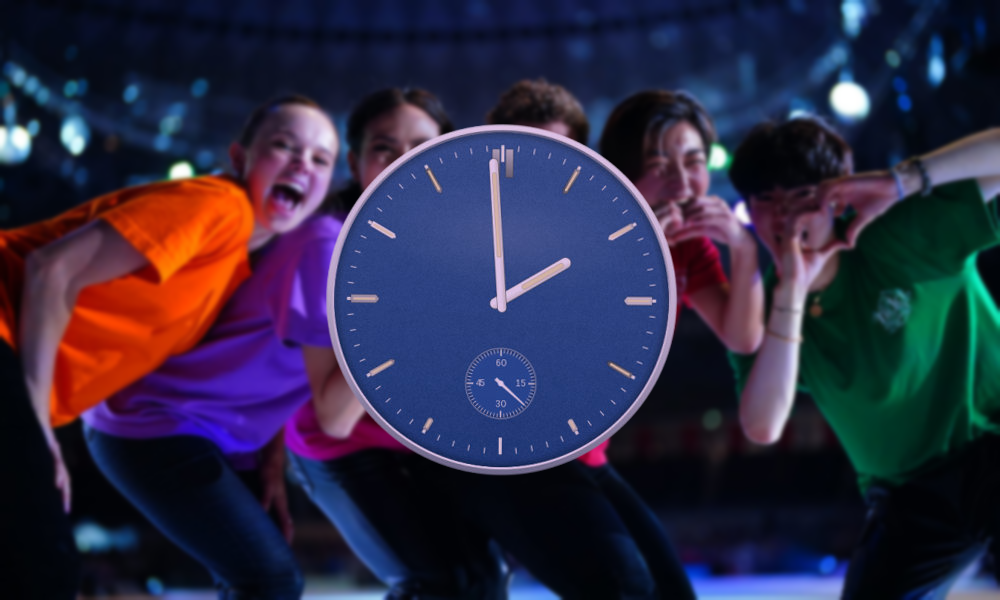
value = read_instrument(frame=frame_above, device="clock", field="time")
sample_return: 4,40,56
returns 1,59,22
